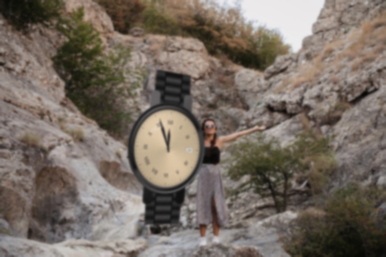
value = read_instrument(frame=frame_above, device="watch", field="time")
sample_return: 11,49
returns 11,56
